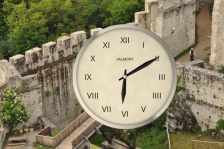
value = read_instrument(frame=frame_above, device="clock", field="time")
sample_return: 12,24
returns 6,10
